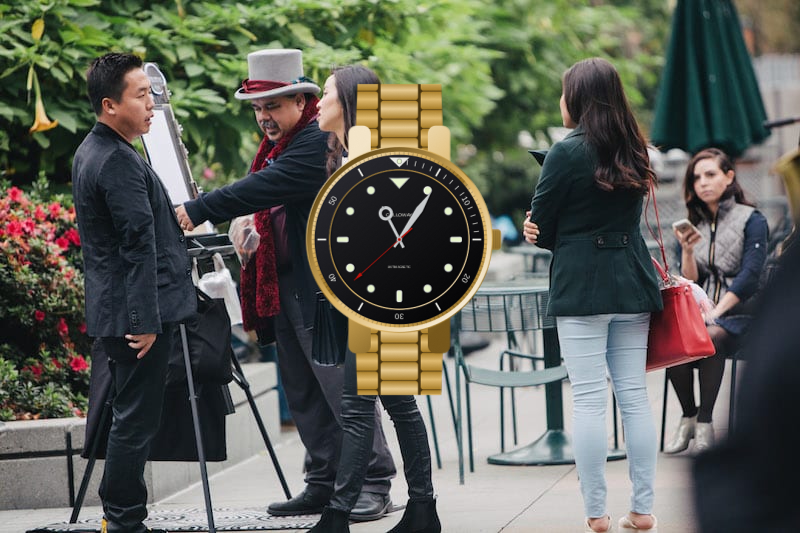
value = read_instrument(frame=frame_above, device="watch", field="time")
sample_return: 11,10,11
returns 11,05,38
